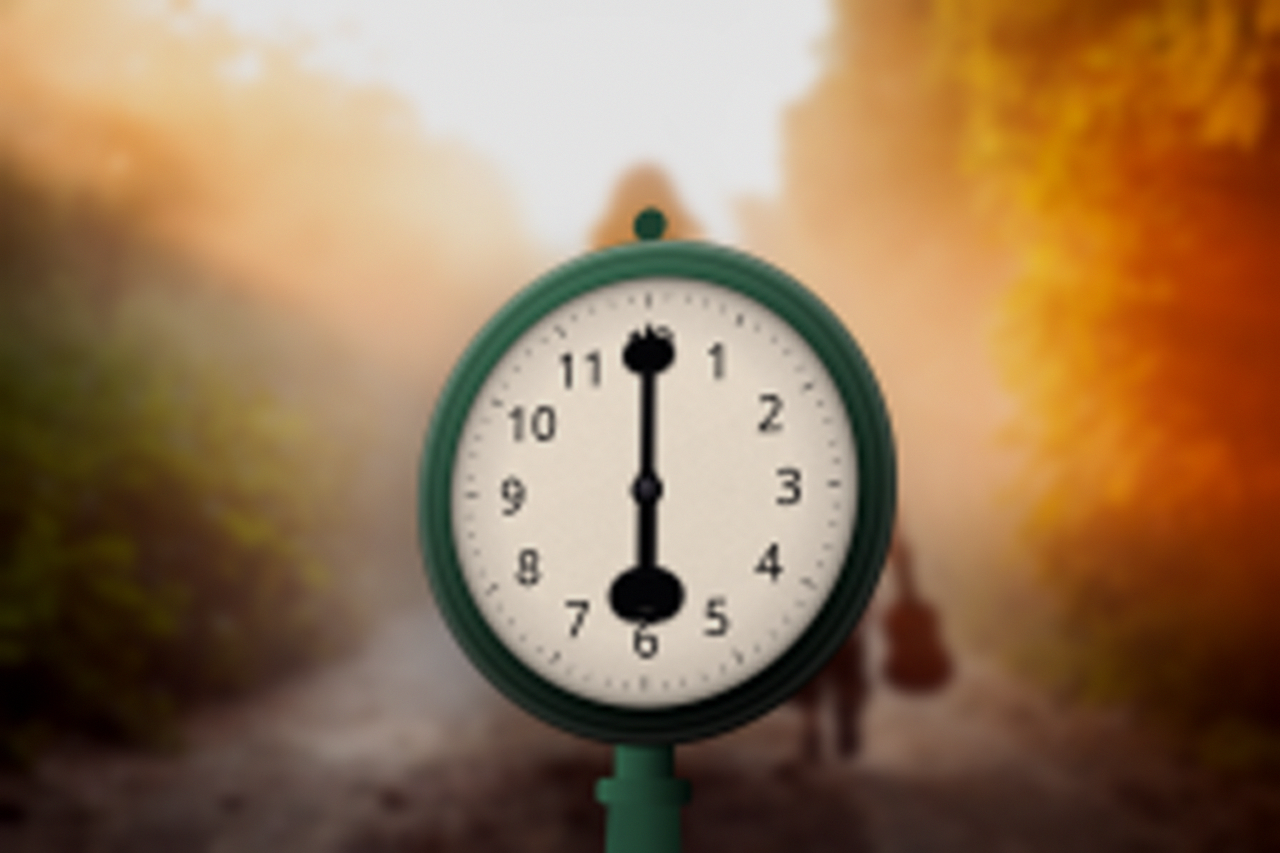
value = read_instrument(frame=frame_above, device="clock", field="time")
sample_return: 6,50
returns 6,00
